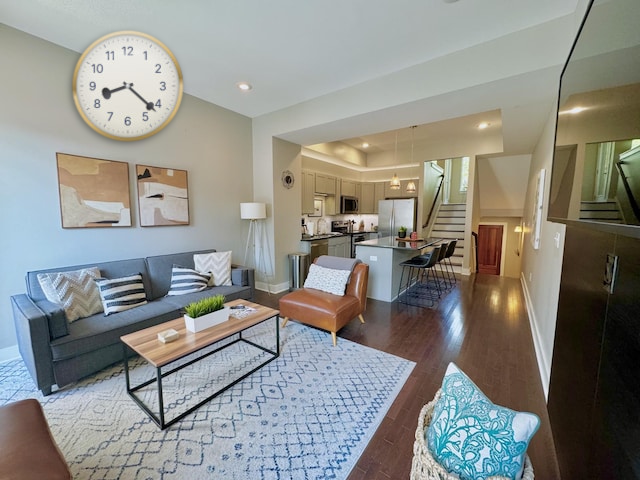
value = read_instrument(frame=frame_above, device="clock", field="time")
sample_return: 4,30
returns 8,22
